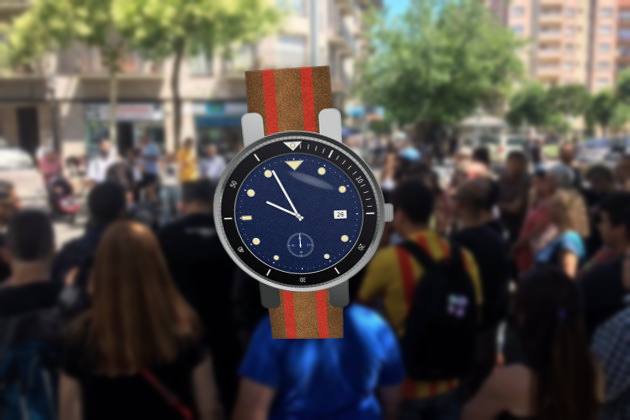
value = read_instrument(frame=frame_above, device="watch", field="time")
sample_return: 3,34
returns 9,56
